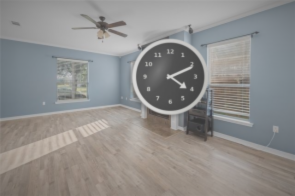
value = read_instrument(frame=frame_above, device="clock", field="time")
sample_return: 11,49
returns 4,11
